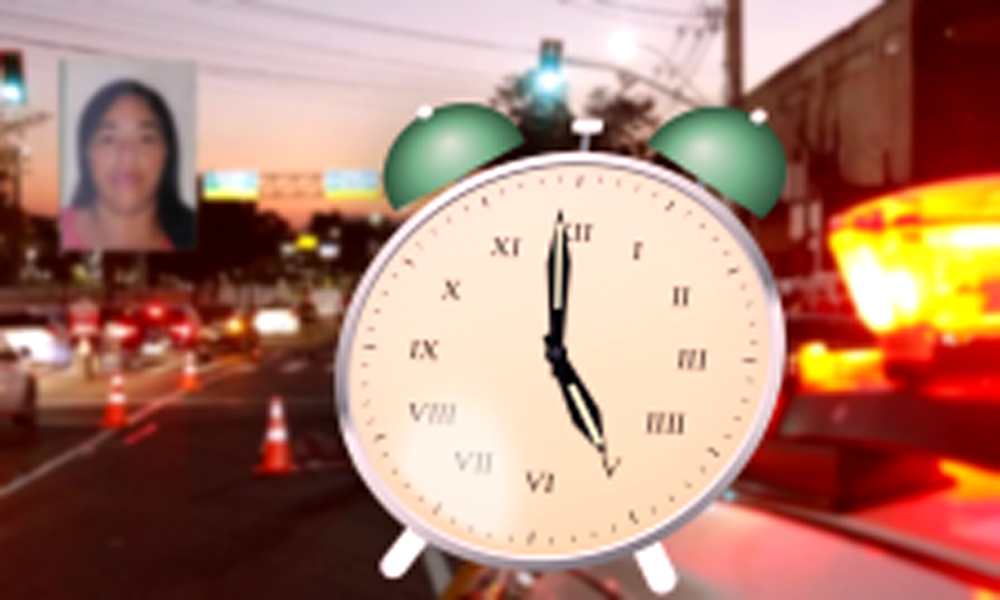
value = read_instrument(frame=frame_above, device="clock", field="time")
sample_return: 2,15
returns 4,59
